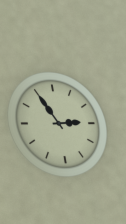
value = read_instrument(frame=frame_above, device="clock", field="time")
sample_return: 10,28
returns 2,55
